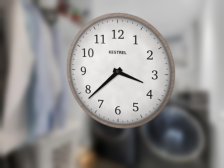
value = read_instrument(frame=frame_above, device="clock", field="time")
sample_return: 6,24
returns 3,38
